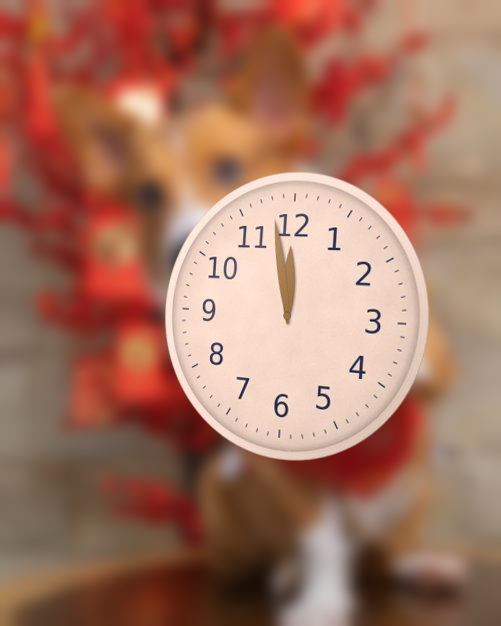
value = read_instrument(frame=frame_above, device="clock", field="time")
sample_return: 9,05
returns 11,58
